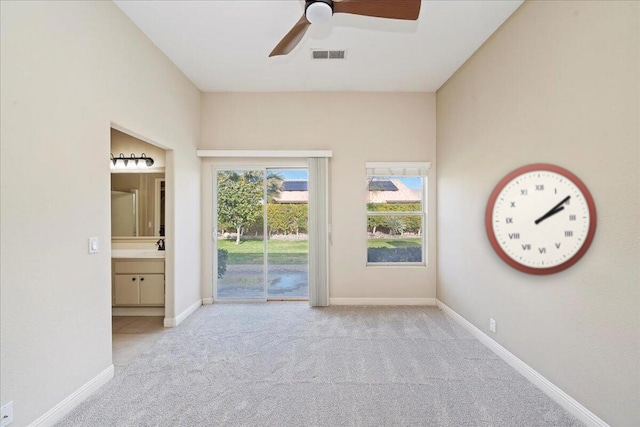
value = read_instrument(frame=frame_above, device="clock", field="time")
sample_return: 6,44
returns 2,09
